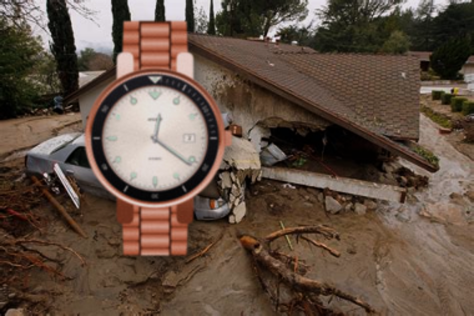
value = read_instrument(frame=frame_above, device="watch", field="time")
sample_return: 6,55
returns 12,21
